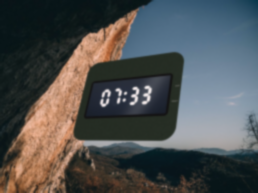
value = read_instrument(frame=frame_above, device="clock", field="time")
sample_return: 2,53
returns 7,33
